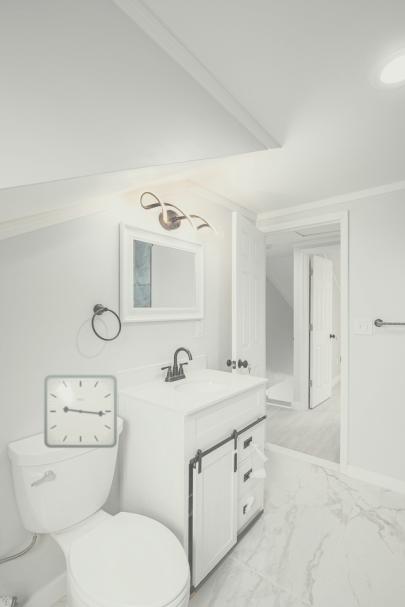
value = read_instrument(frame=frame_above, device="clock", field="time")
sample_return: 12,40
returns 9,16
